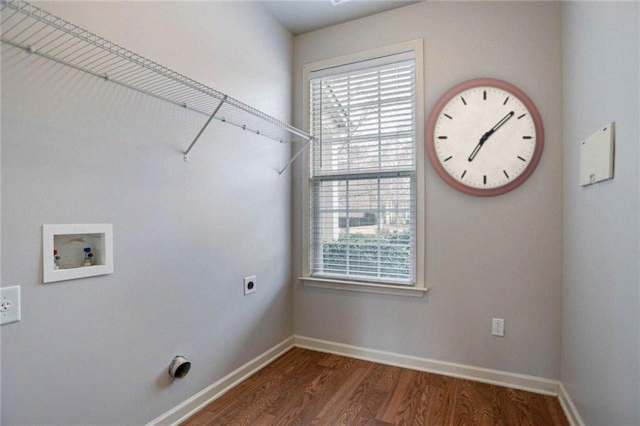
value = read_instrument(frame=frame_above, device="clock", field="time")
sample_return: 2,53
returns 7,08
